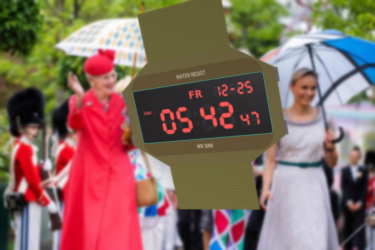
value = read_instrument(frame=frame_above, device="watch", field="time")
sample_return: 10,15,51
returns 5,42,47
